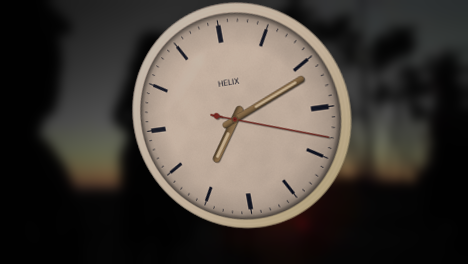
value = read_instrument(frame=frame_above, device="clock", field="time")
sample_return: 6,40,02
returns 7,11,18
